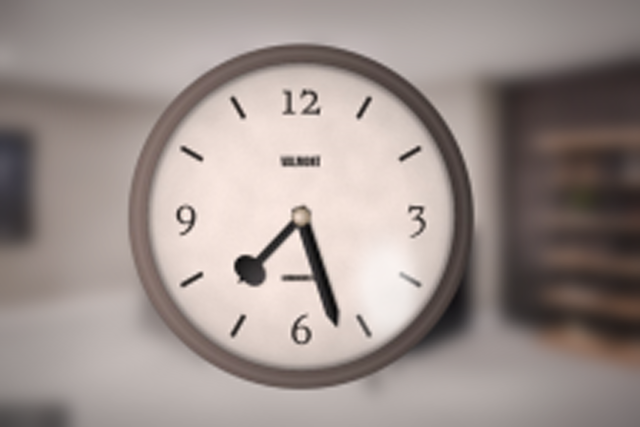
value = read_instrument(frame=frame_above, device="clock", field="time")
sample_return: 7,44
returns 7,27
